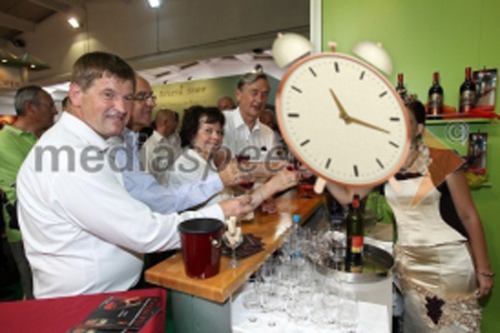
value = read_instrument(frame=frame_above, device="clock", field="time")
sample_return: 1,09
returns 11,18
